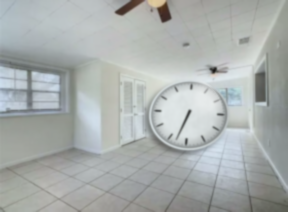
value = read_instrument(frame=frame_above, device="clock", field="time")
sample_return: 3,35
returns 6,33
